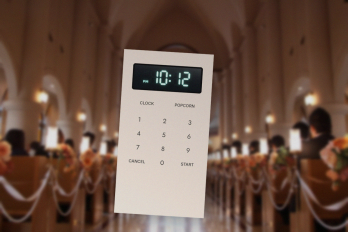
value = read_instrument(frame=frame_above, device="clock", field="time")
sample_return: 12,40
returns 10,12
